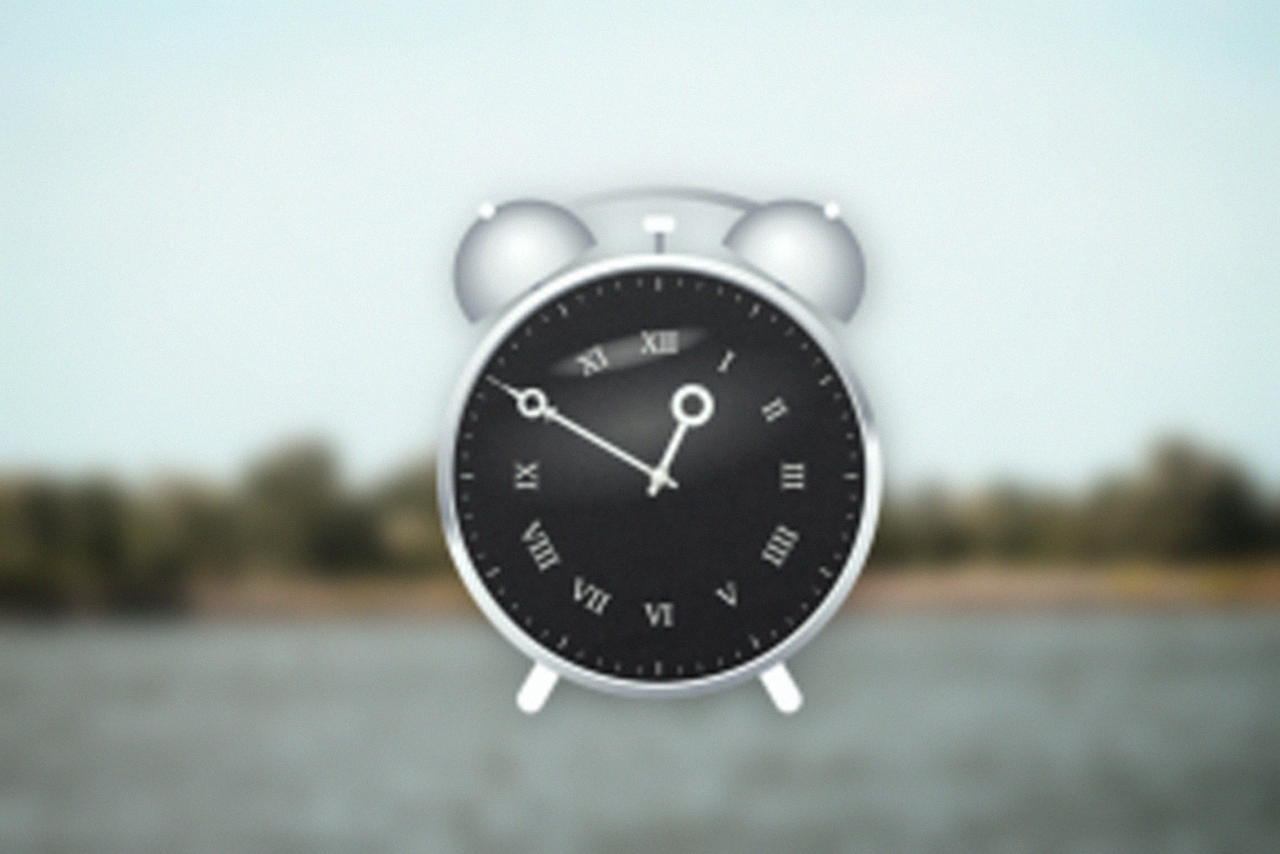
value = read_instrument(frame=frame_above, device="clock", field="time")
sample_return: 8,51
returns 12,50
